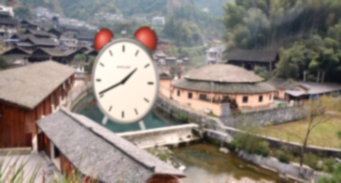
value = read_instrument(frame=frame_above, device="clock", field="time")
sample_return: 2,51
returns 1,41
